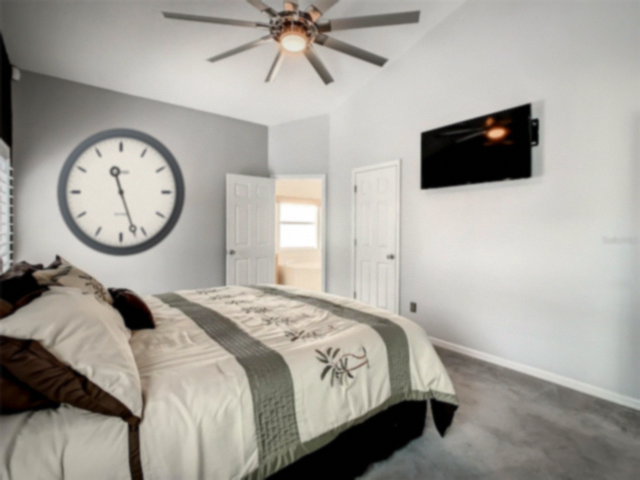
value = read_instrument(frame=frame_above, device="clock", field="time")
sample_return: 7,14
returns 11,27
